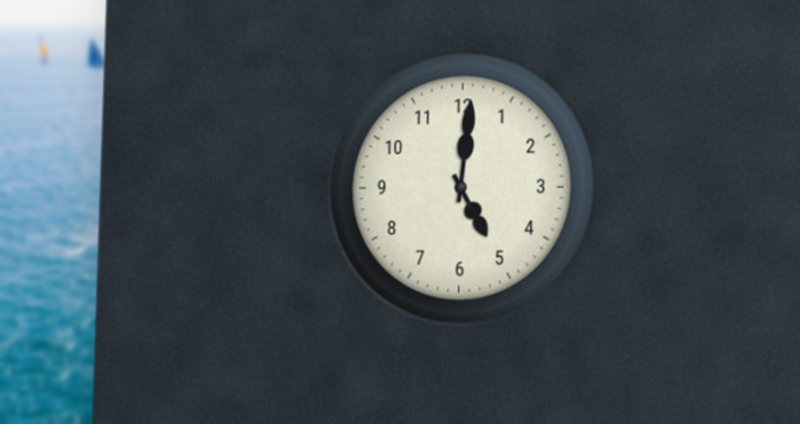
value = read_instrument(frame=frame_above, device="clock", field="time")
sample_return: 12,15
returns 5,01
